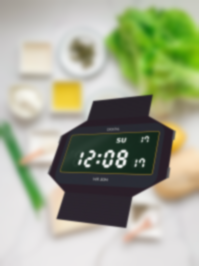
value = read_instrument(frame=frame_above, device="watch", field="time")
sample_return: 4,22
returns 12,08
